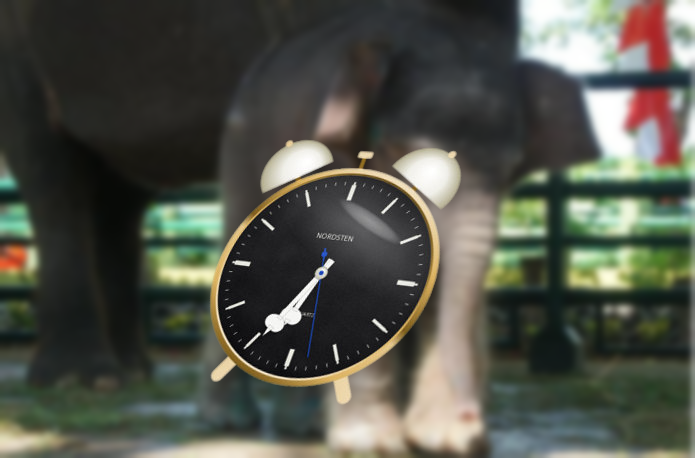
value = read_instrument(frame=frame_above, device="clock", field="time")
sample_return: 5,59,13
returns 6,34,28
